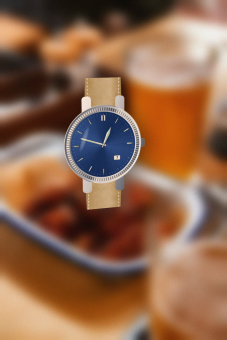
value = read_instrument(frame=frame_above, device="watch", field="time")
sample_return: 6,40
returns 12,48
